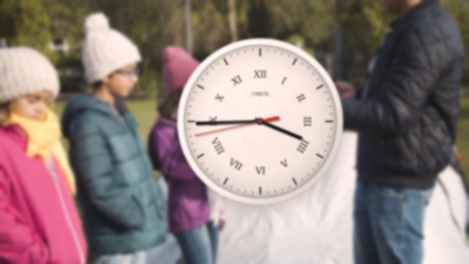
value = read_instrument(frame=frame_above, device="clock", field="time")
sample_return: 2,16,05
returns 3,44,43
